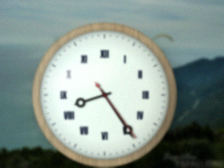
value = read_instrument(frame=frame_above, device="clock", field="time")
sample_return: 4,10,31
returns 8,24,24
